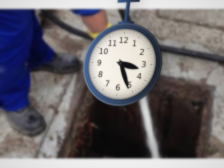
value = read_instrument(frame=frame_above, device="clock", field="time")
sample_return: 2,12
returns 3,26
